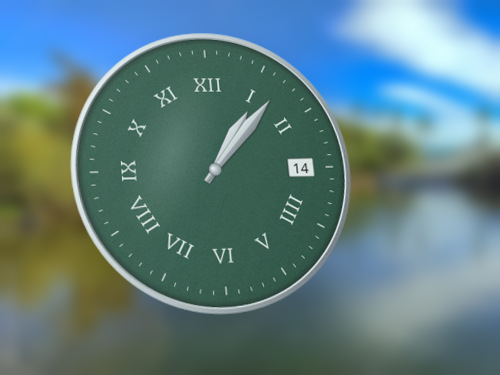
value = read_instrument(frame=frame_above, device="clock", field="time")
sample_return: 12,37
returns 1,07
